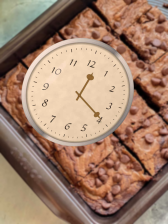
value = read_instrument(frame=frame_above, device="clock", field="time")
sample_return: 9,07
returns 12,20
